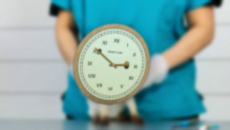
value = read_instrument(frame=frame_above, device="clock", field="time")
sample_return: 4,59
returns 2,51
